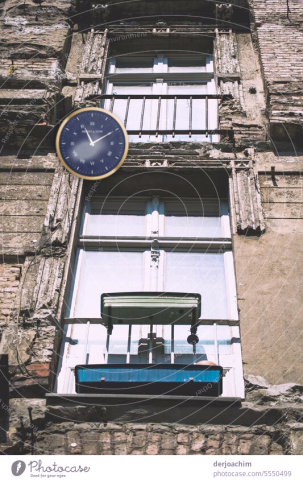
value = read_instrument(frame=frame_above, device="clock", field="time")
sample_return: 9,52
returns 11,10
